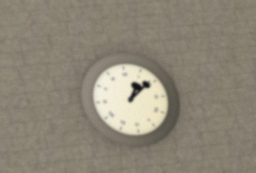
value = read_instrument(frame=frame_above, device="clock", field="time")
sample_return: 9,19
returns 1,09
